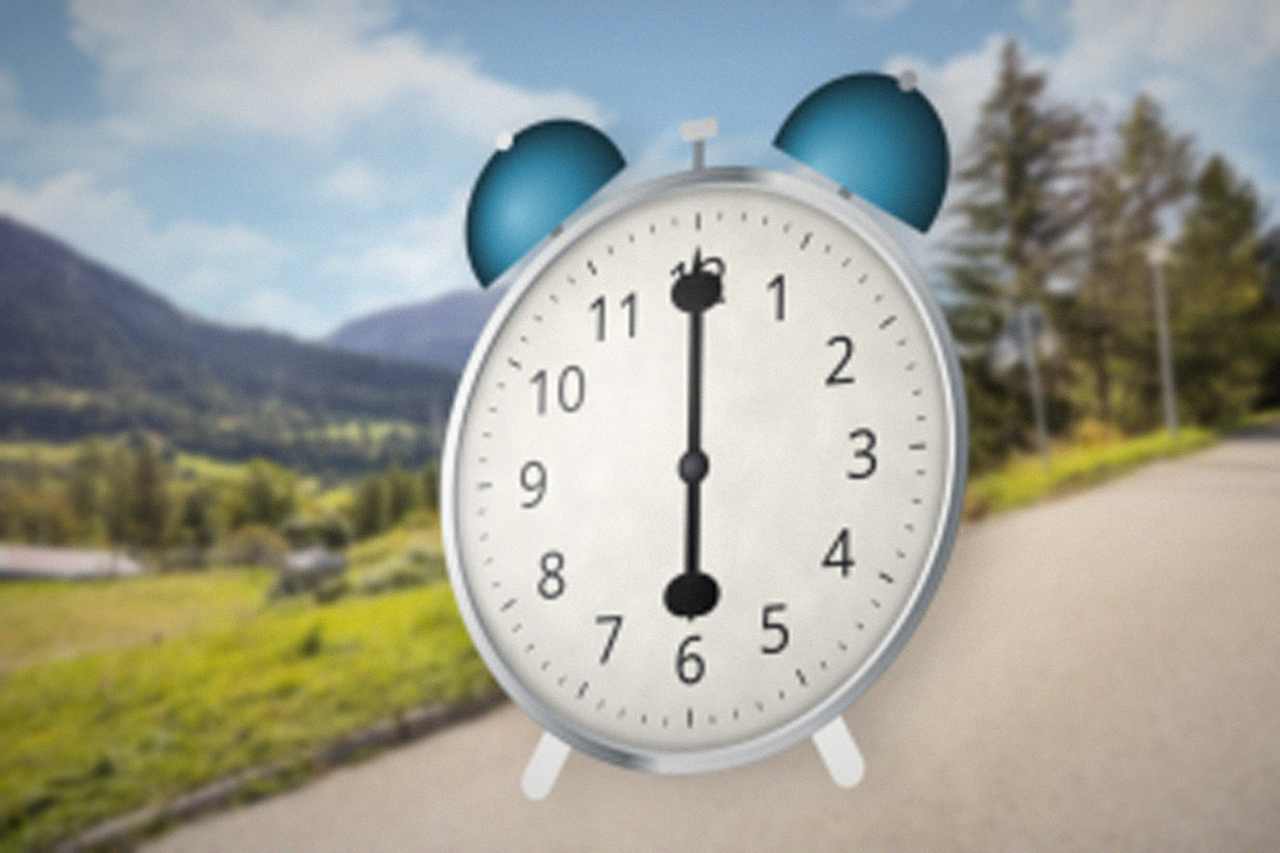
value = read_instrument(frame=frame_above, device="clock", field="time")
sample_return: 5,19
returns 6,00
